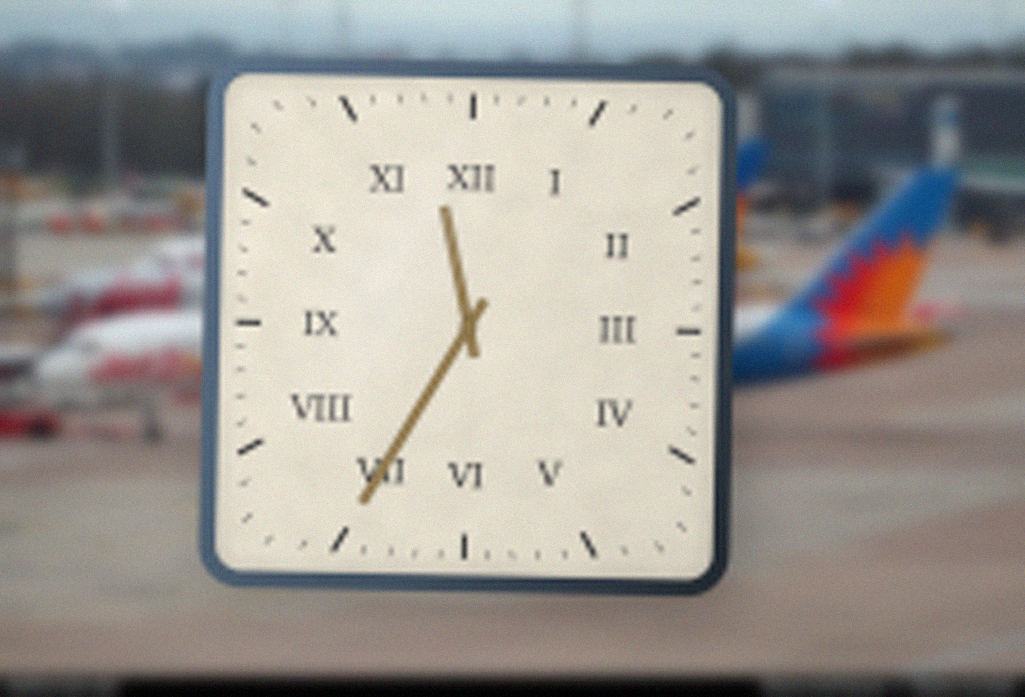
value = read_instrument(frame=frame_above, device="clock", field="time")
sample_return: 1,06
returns 11,35
